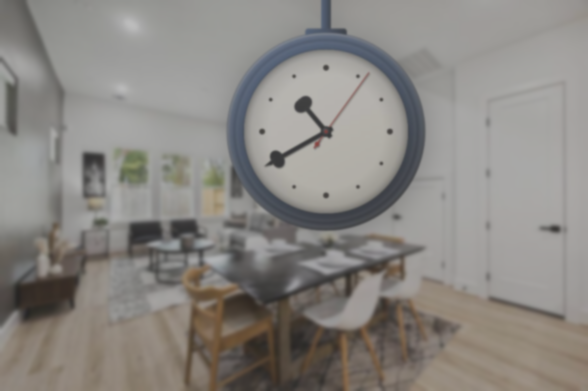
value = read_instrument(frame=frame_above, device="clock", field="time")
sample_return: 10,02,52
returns 10,40,06
